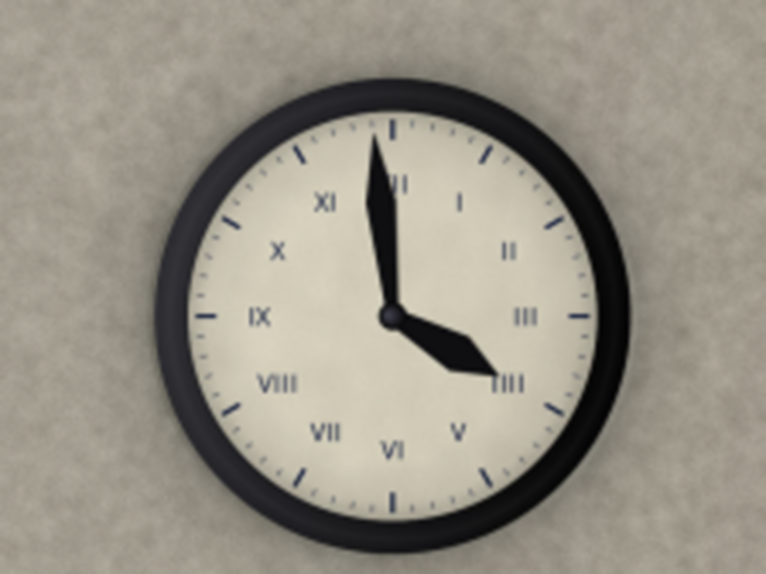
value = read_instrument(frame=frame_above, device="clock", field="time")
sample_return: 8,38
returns 3,59
